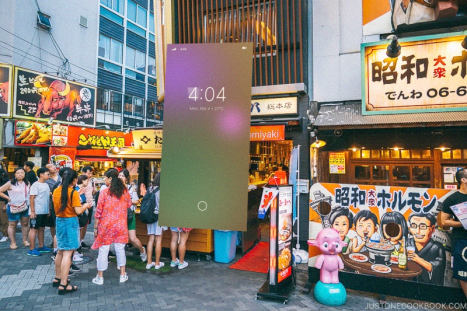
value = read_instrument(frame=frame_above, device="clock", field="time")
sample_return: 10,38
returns 4,04
